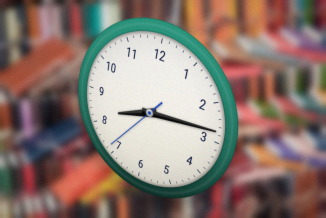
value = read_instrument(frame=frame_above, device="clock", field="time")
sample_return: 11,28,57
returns 8,13,36
